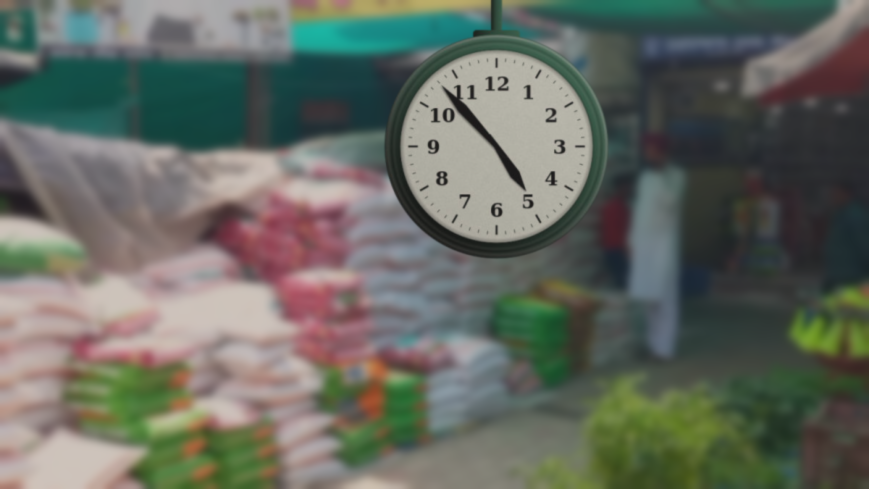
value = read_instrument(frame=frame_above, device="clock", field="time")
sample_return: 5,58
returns 4,53
